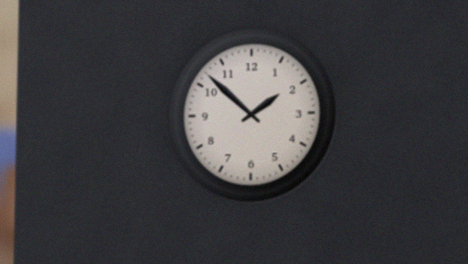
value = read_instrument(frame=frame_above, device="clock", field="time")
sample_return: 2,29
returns 1,52
